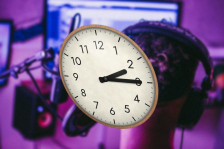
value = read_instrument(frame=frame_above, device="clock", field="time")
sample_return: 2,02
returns 2,15
